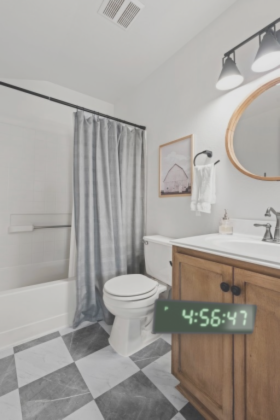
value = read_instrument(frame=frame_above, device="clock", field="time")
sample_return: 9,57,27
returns 4,56,47
